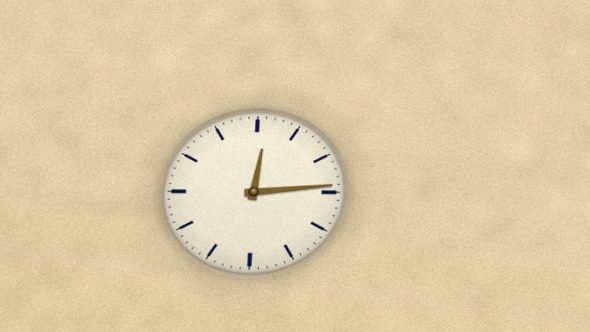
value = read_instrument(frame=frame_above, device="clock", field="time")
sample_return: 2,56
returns 12,14
